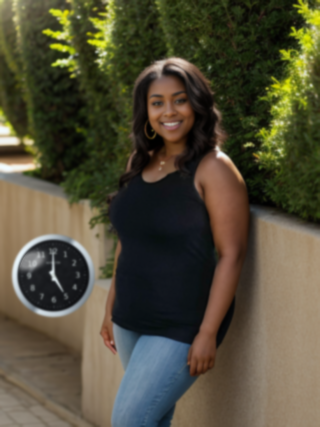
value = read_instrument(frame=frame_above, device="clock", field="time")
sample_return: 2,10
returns 5,00
